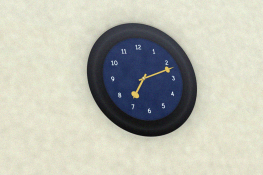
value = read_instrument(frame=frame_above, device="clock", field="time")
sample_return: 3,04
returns 7,12
